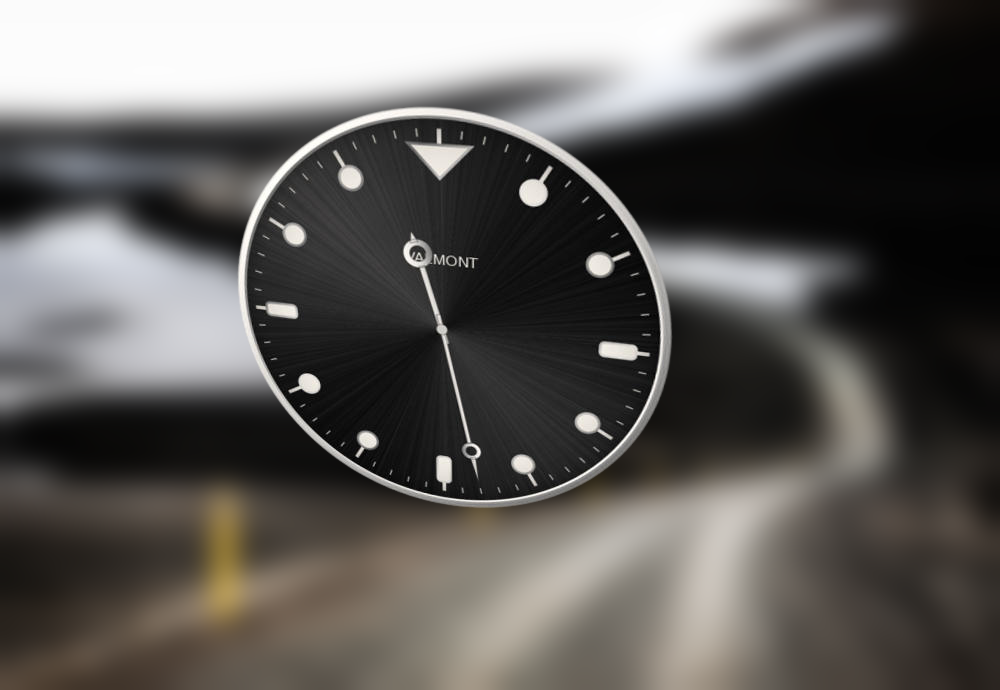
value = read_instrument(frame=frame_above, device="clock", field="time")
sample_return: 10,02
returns 11,28
